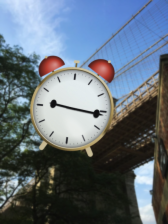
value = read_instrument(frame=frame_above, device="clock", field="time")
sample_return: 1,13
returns 9,16
